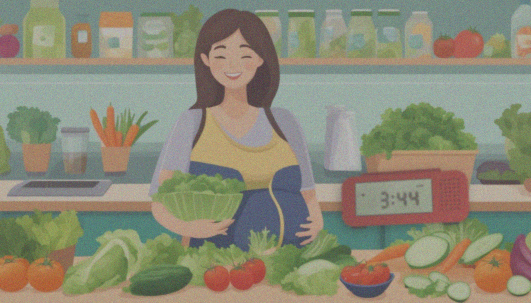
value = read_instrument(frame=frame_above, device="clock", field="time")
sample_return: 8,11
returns 3,44
